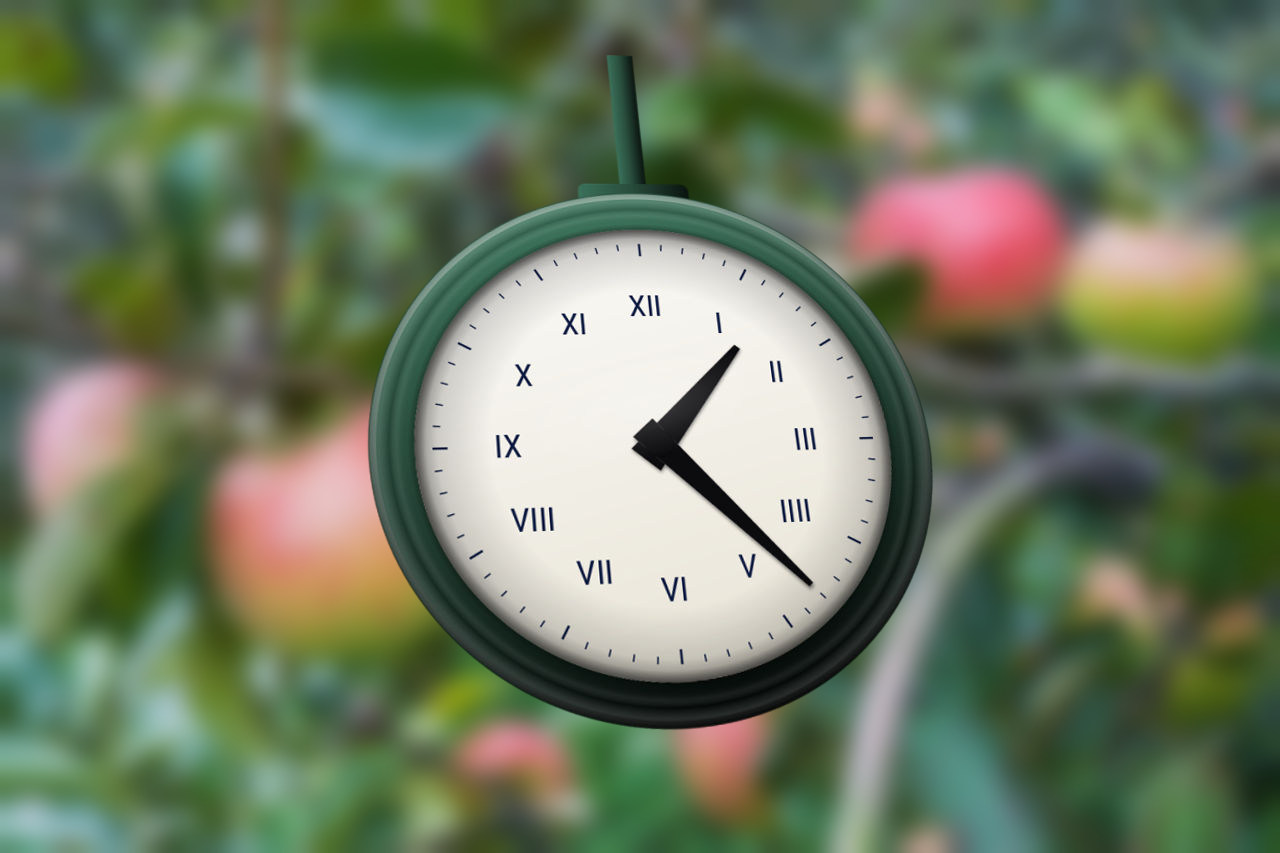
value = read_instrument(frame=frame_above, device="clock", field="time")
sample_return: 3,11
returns 1,23
